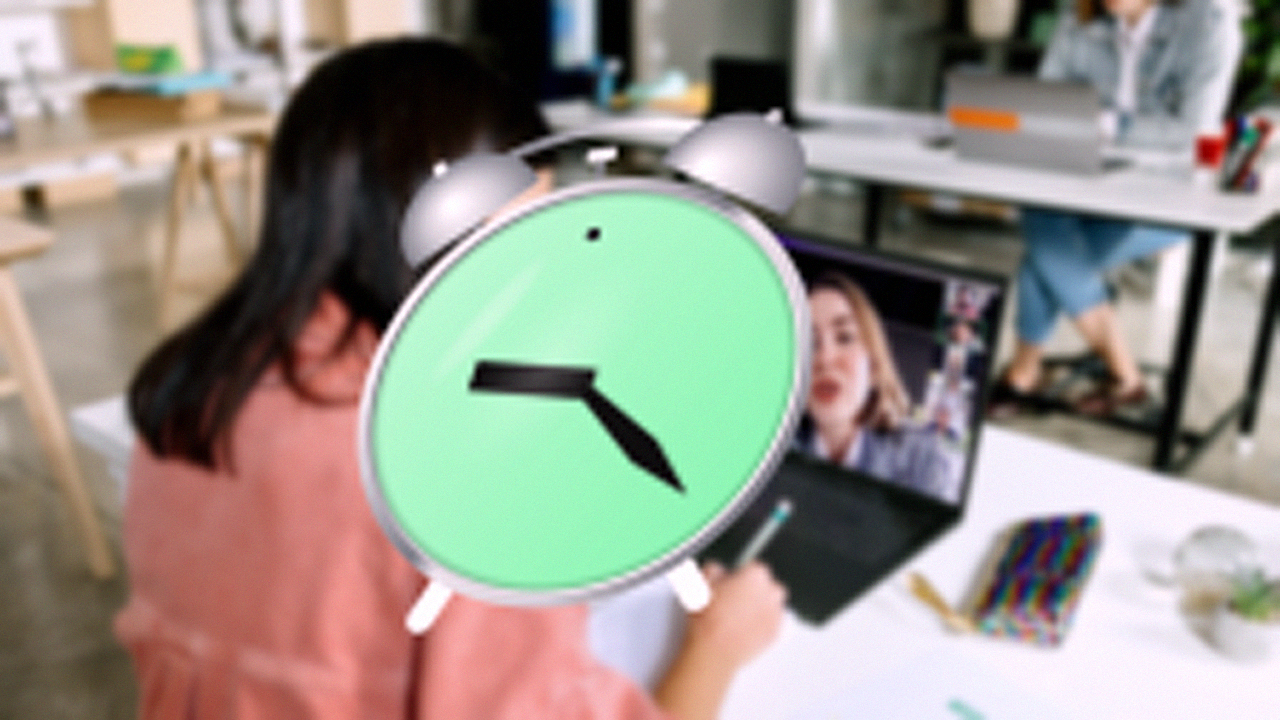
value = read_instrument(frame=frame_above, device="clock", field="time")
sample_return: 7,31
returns 9,23
